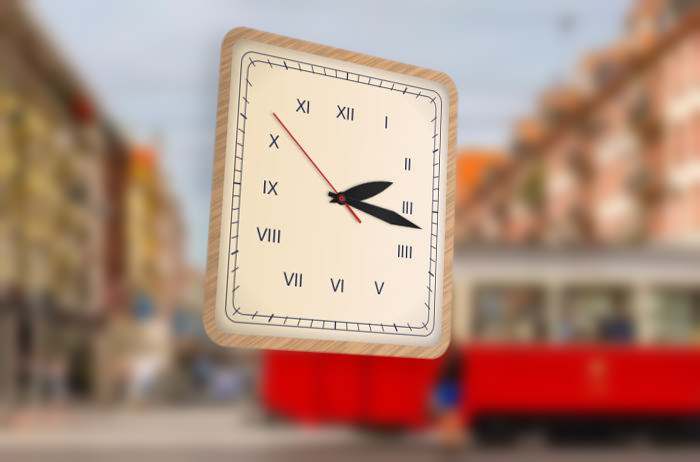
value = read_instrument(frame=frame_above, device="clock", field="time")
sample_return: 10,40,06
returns 2,16,52
